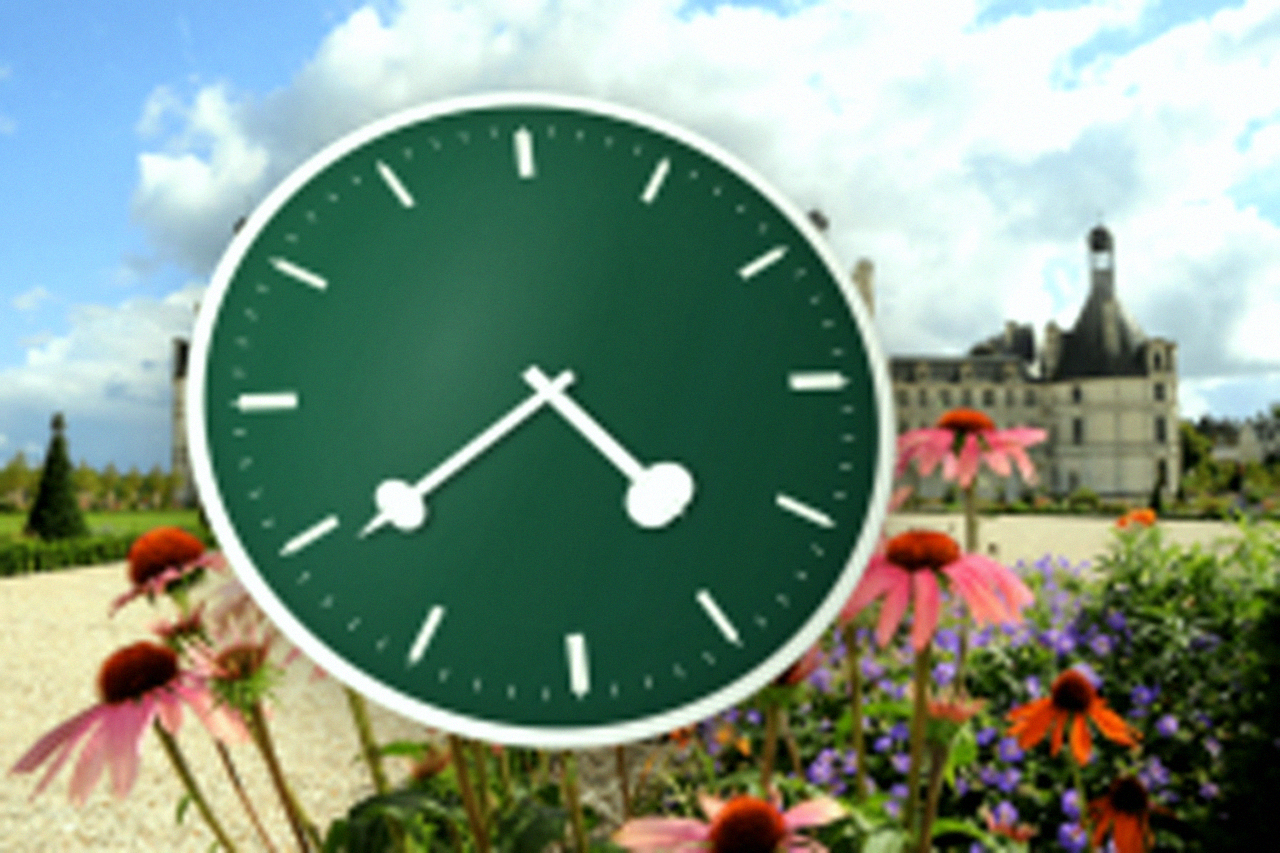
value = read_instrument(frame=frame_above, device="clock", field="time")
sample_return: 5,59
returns 4,39
